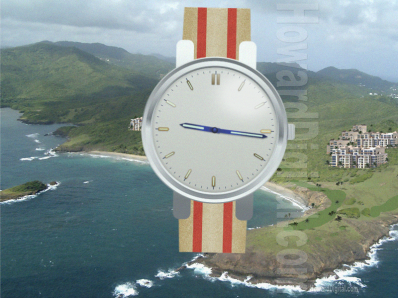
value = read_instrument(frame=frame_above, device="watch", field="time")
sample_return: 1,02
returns 9,16
